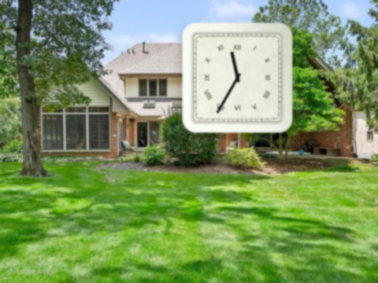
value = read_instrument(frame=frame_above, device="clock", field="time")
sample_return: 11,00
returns 11,35
